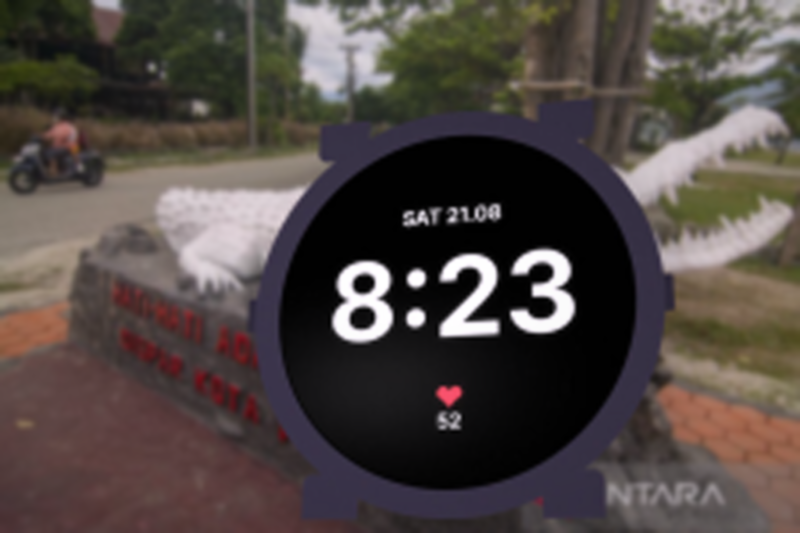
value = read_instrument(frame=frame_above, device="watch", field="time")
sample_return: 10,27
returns 8,23
